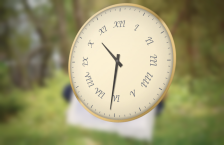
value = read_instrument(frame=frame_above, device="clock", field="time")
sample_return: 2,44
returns 10,31
